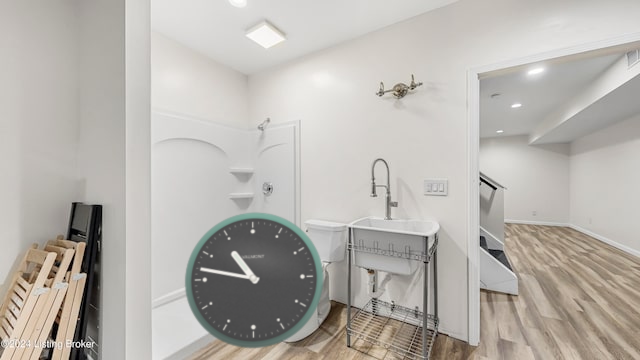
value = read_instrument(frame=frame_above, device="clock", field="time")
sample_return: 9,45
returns 10,47
